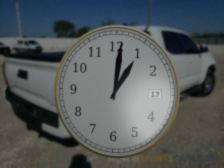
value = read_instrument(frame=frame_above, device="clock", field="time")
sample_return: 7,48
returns 1,01
